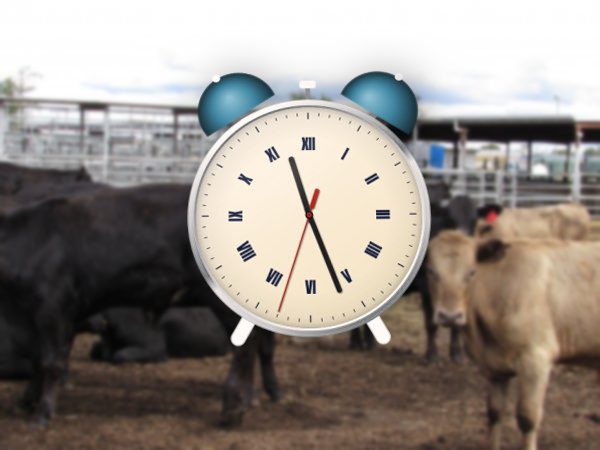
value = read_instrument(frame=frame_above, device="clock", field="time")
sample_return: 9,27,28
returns 11,26,33
